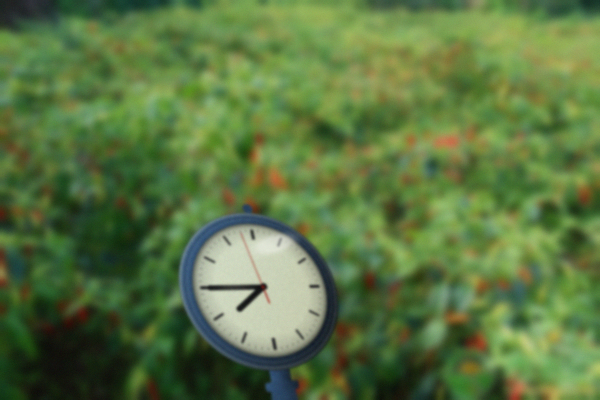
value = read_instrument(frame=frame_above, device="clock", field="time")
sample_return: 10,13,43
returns 7,44,58
